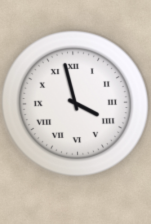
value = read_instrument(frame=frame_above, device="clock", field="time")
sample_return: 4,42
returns 3,58
